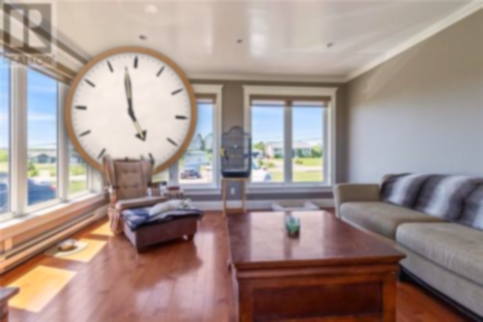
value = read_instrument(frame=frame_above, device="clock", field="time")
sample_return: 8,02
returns 4,58
